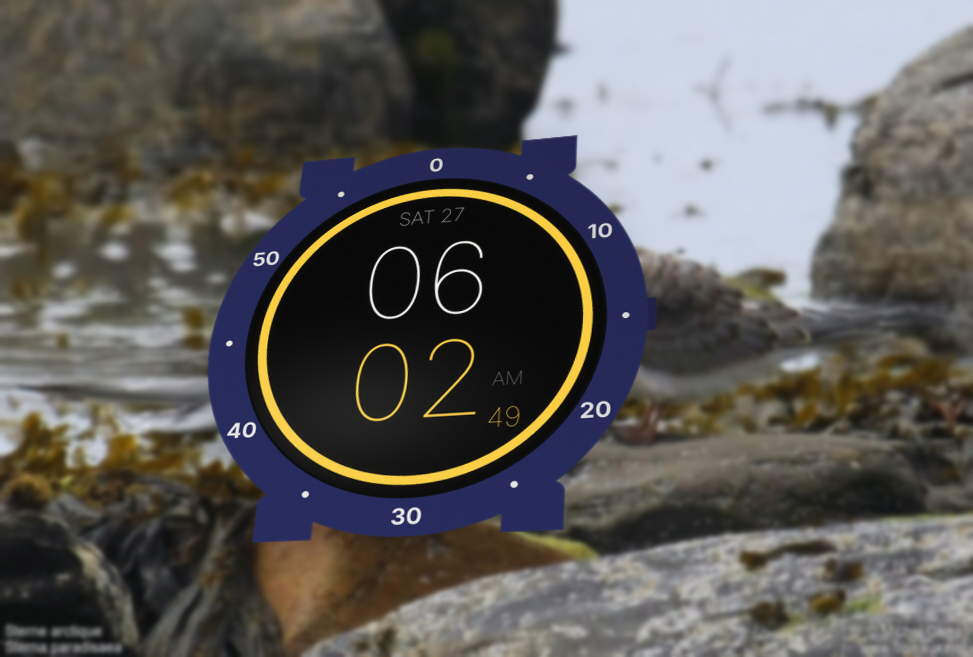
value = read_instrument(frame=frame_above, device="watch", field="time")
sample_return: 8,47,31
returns 6,02,49
